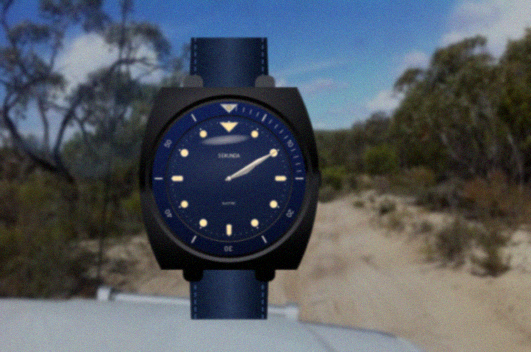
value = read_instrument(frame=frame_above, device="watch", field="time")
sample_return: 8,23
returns 2,10
